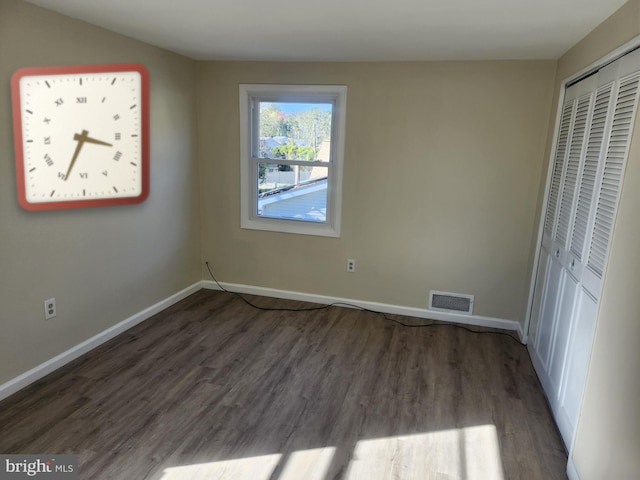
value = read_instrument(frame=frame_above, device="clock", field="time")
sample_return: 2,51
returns 3,34
